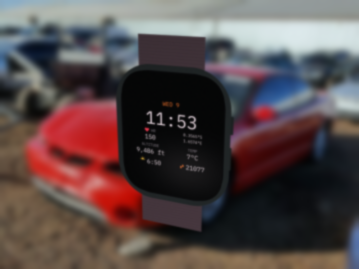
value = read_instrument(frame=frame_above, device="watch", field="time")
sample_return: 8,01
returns 11,53
